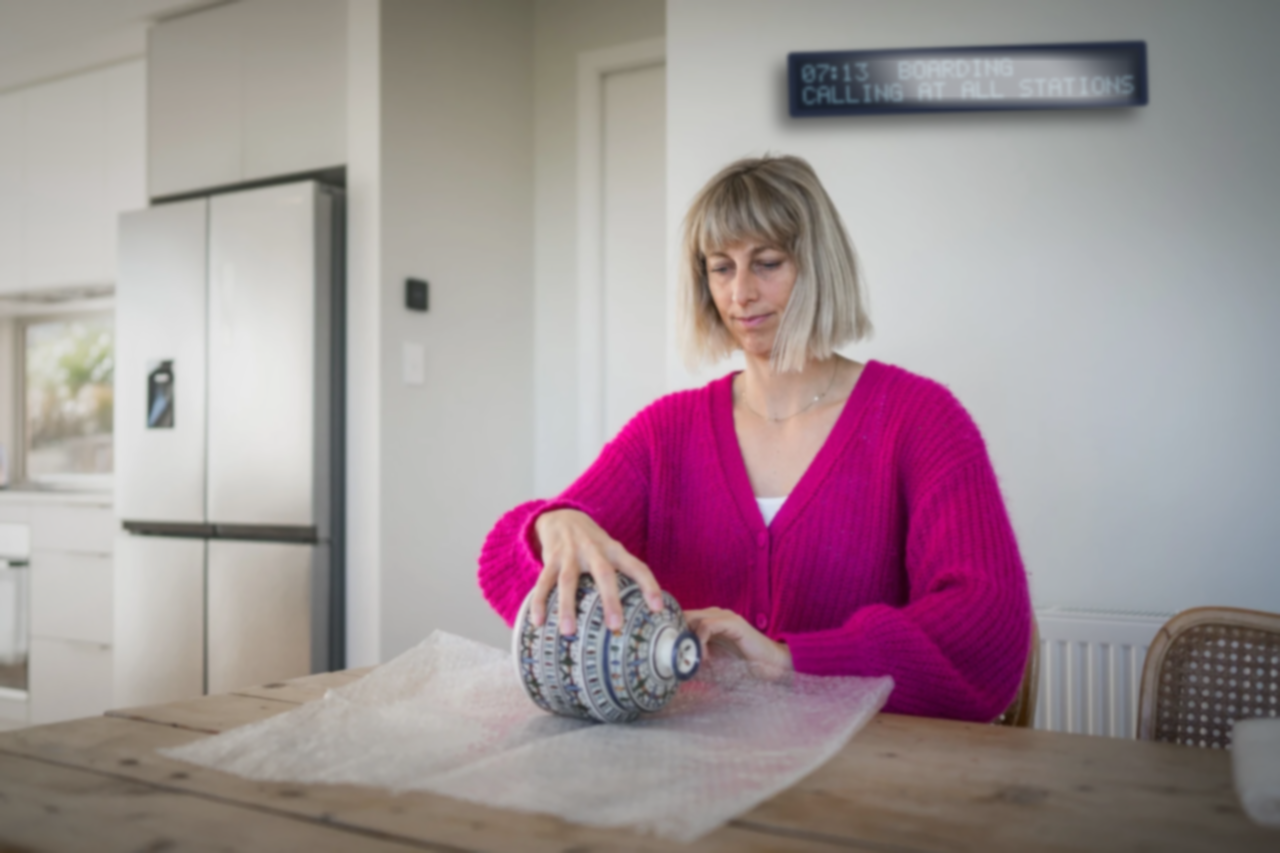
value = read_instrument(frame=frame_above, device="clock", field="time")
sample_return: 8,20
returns 7,13
